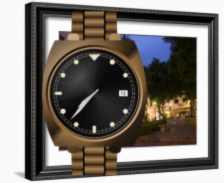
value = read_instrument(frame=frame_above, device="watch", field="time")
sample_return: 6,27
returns 7,37
